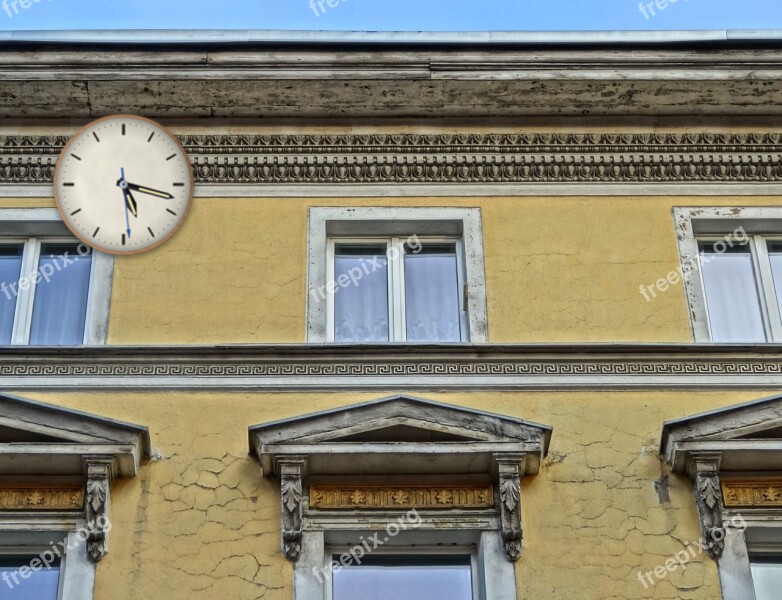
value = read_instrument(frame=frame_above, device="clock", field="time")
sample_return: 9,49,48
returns 5,17,29
